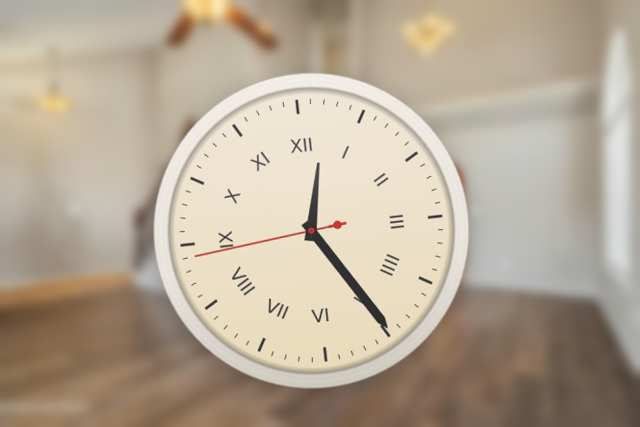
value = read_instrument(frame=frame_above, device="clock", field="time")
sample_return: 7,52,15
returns 12,24,44
